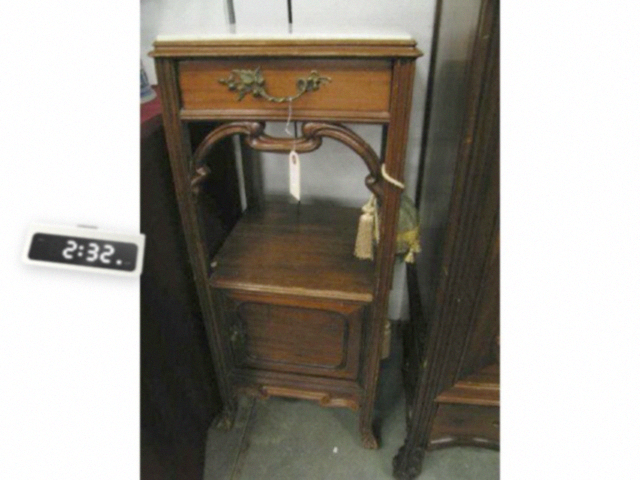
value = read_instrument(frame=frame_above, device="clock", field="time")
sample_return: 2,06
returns 2,32
